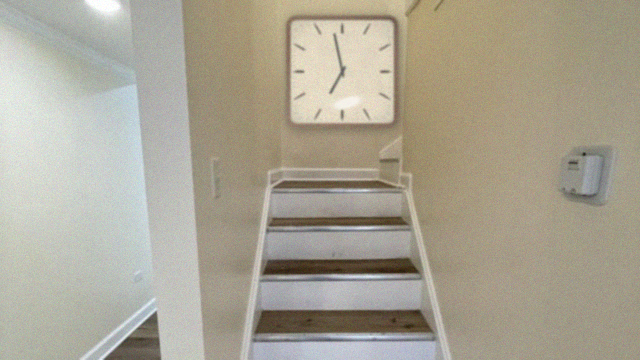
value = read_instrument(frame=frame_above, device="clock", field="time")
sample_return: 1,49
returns 6,58
